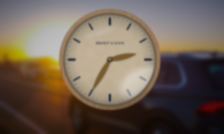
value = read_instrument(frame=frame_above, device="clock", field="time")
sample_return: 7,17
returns 2,35
